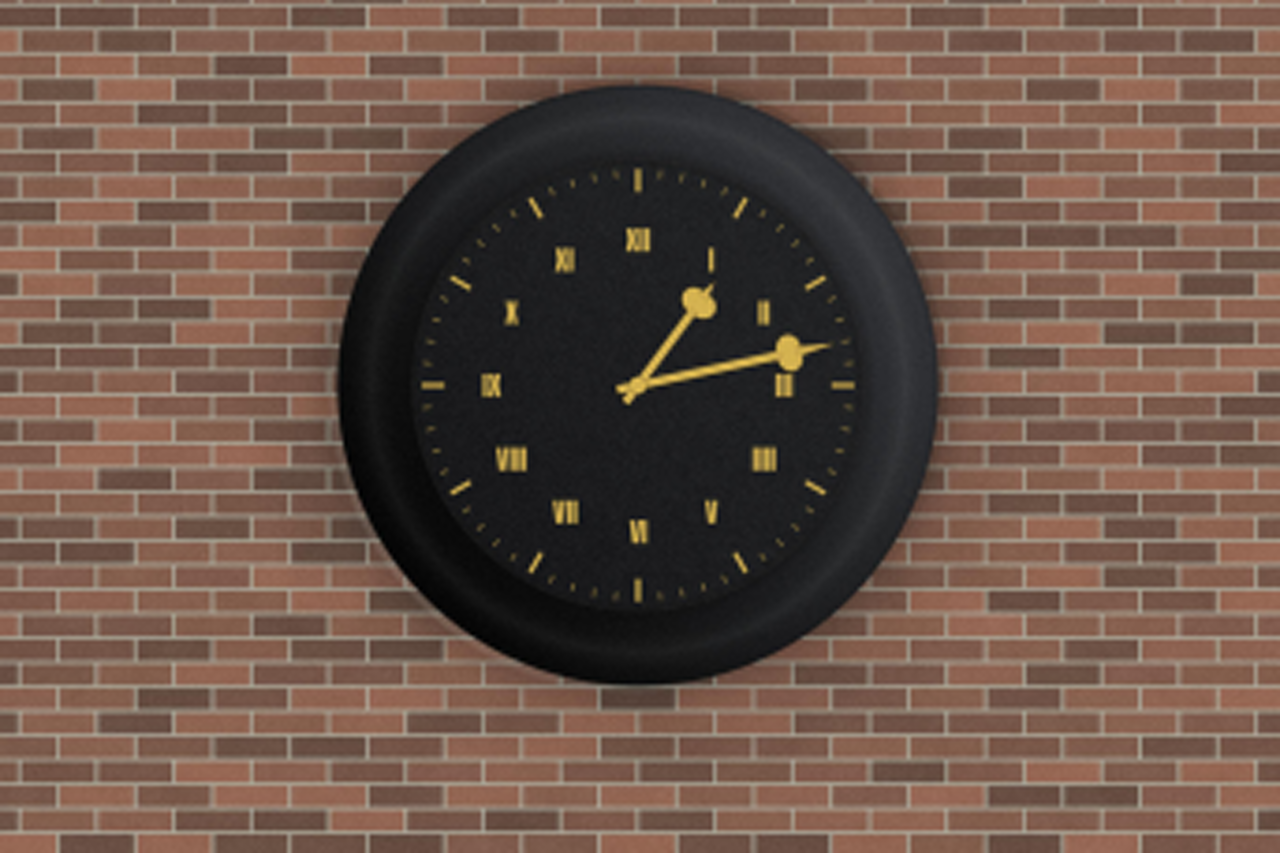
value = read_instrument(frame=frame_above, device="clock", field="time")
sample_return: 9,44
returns 1,13
